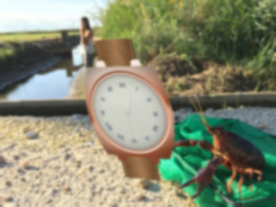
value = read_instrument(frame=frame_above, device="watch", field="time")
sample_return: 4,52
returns 12,29
